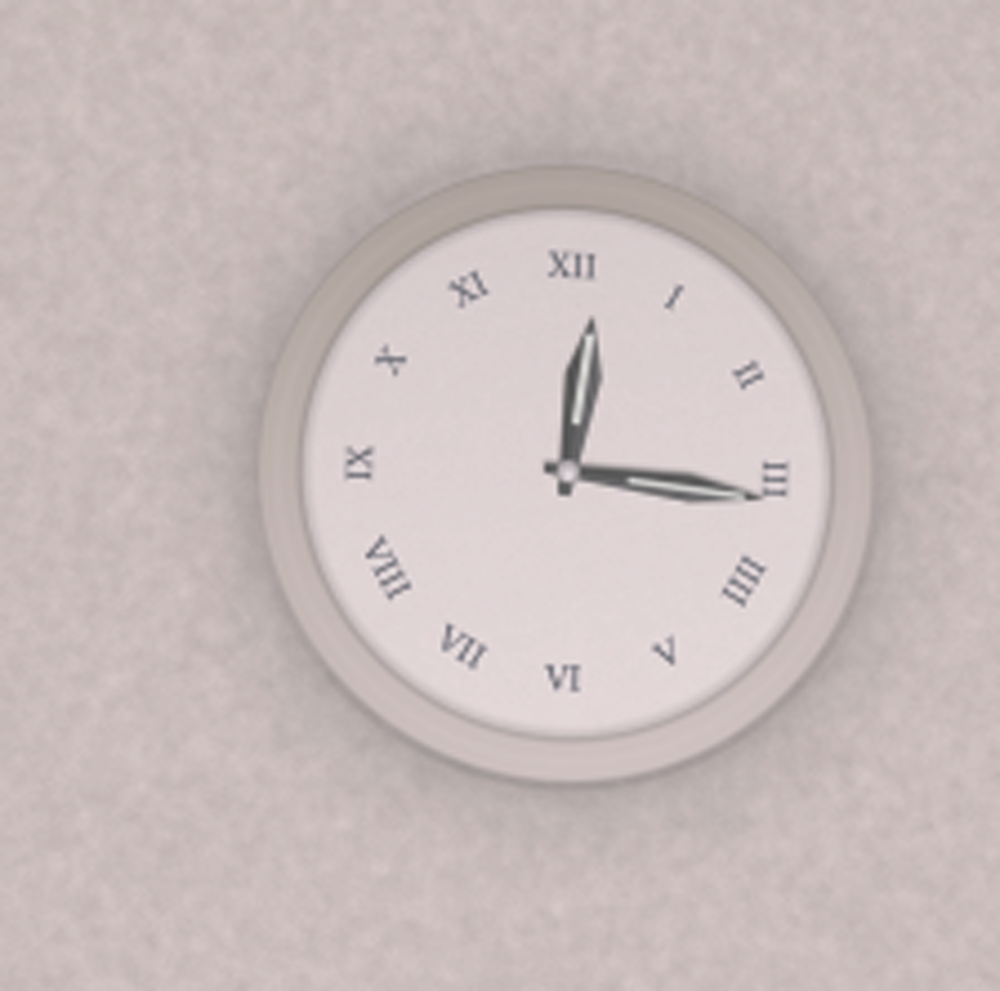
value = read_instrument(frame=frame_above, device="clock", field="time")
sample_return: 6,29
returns 12,16
